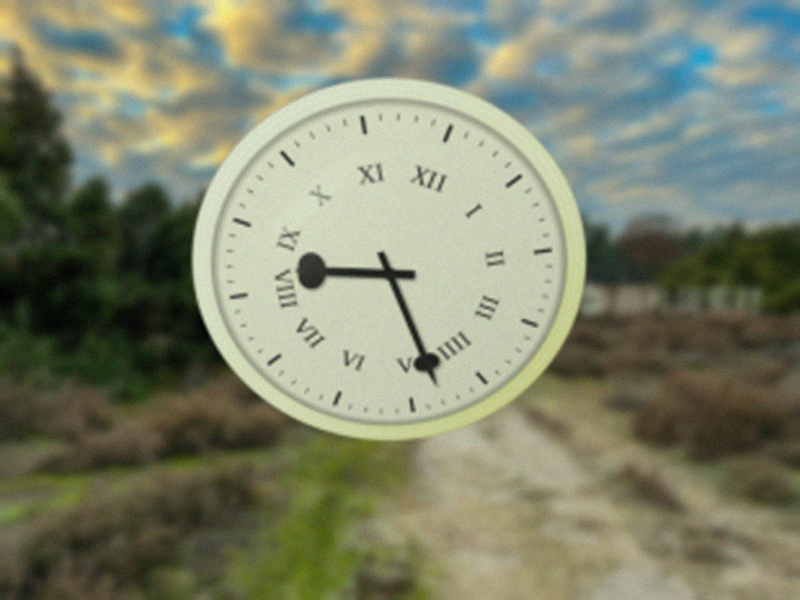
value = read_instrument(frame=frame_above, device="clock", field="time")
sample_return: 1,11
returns 8,23
